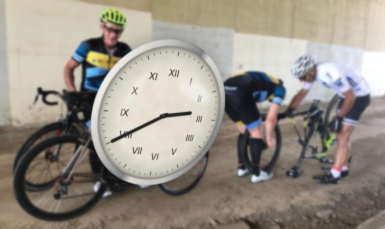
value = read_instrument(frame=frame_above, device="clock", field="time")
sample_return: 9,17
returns 2,40
